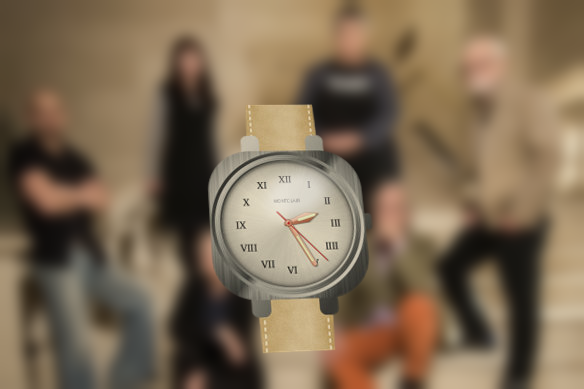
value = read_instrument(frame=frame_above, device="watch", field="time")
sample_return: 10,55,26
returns 2,25,23
